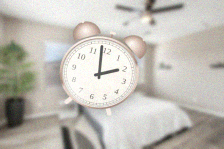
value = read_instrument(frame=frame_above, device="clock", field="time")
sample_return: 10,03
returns 1,58
